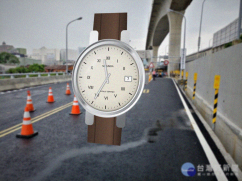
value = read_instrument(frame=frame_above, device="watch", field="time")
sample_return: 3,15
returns 11,35
